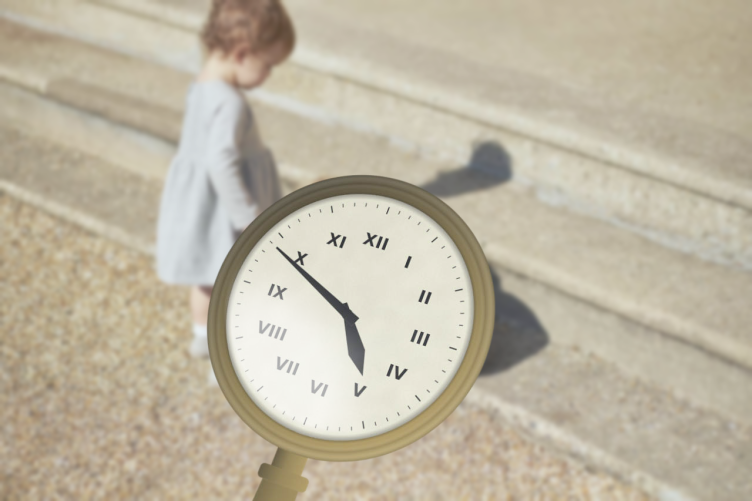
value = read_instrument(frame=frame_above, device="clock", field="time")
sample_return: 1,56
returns 4,49
